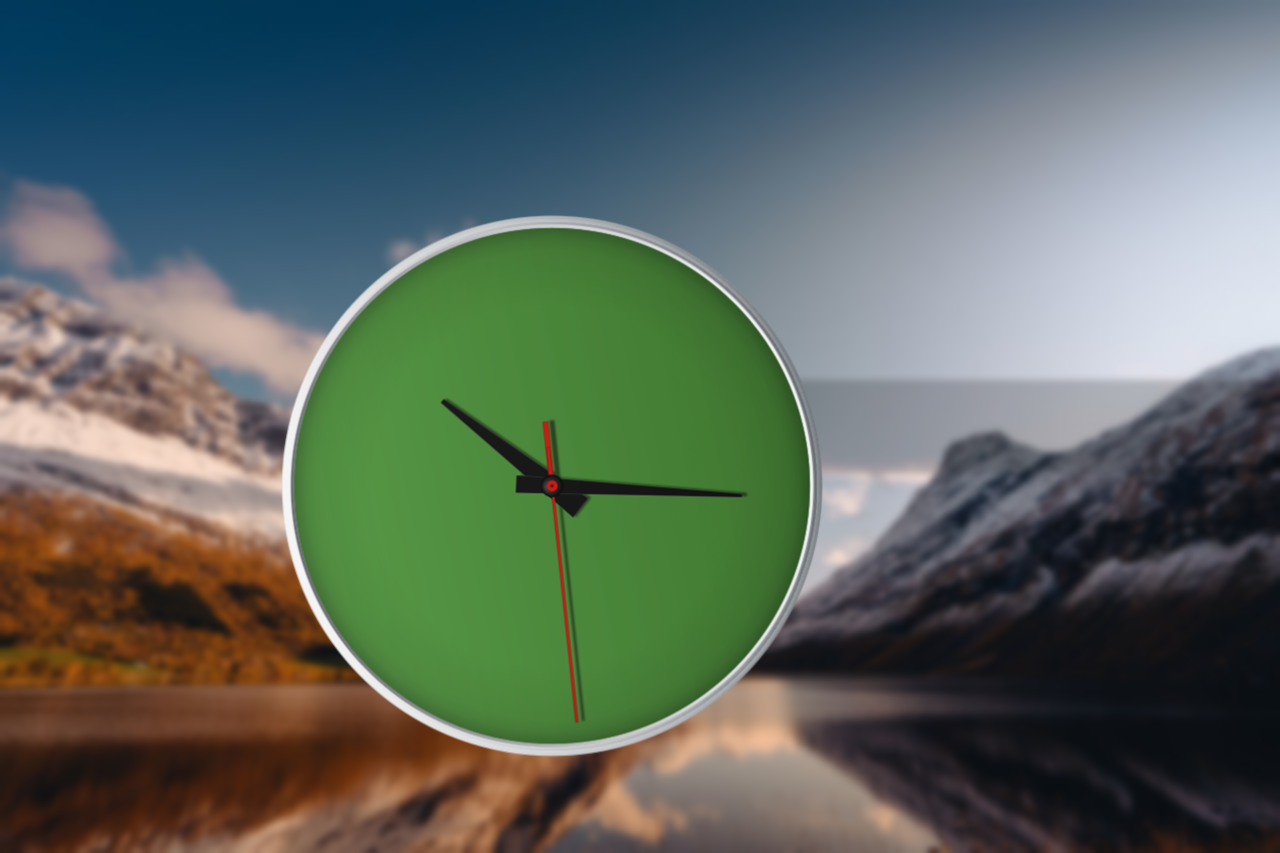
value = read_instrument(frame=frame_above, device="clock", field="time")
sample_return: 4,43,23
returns 10,15,29
